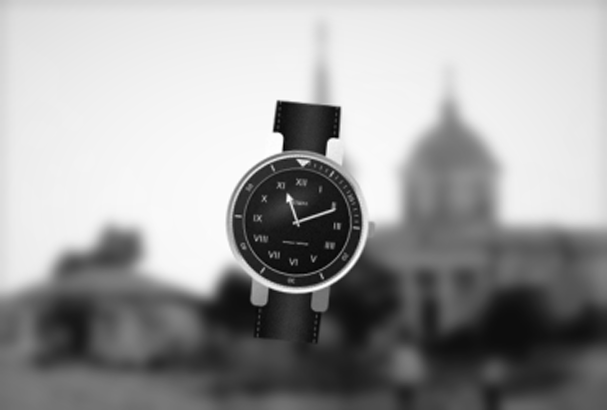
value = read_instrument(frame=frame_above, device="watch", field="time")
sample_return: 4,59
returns 11,11
